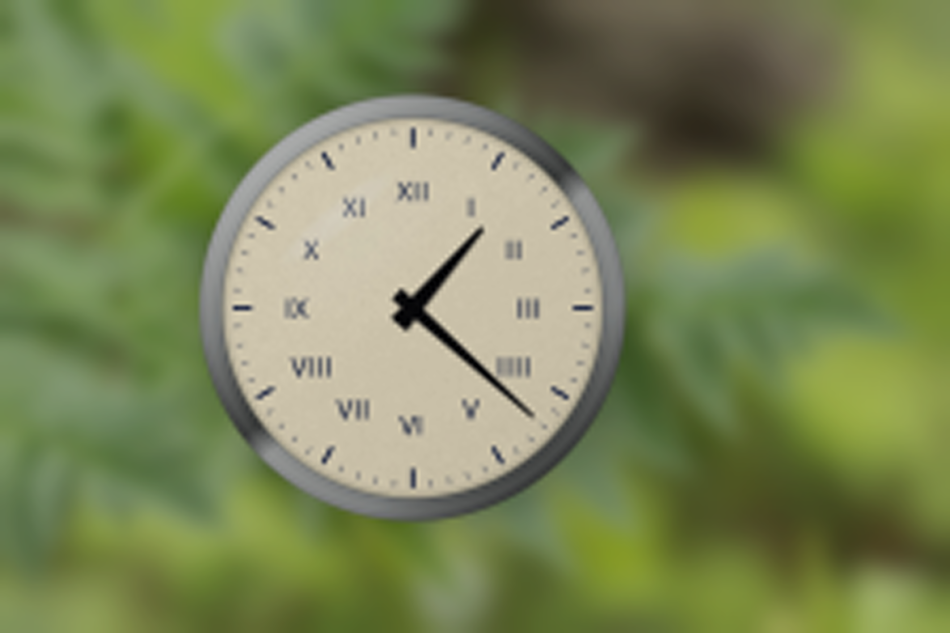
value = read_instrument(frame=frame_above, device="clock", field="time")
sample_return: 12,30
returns 1,22
